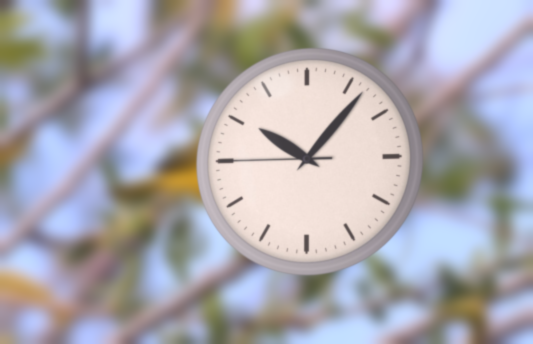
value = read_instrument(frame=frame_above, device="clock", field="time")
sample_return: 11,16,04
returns 10,06,45
